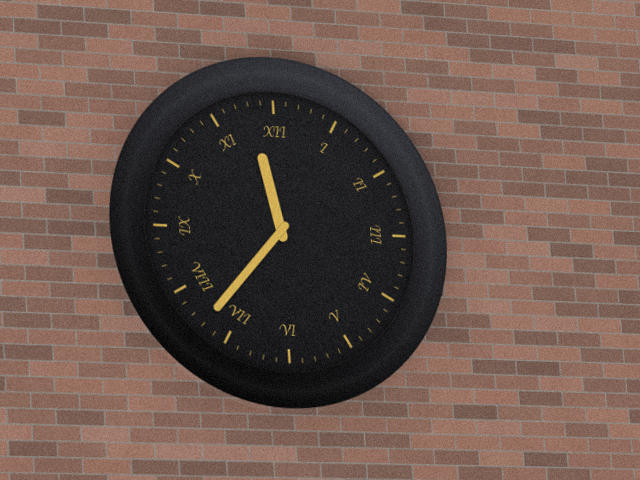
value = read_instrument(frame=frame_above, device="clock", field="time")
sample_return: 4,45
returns 11,37
